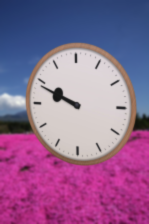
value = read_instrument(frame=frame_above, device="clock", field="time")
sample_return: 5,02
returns 9,49
